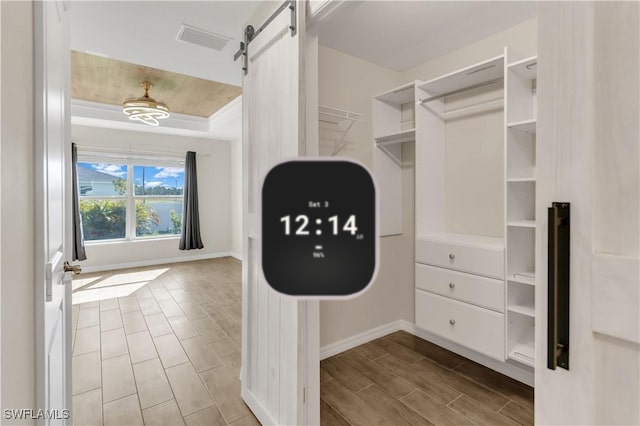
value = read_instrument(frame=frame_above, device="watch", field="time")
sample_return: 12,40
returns 12,14
